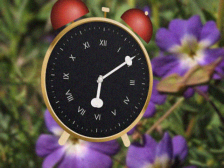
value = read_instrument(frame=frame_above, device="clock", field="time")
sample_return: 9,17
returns 6,09
